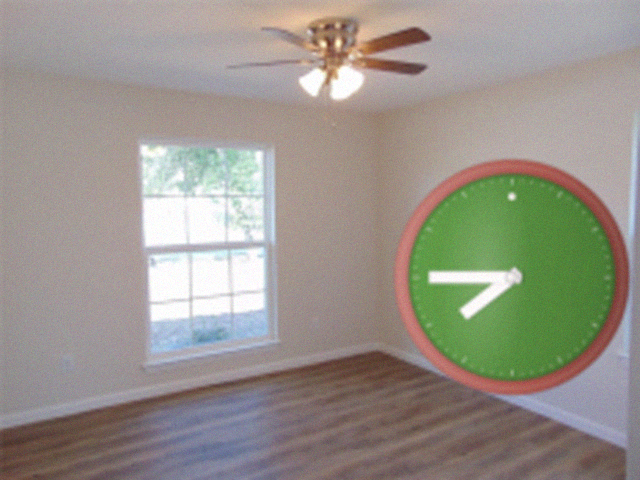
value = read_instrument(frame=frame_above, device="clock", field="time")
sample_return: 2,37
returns 7,45
